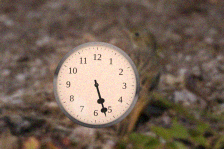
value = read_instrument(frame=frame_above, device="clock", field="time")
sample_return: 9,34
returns 5,27
